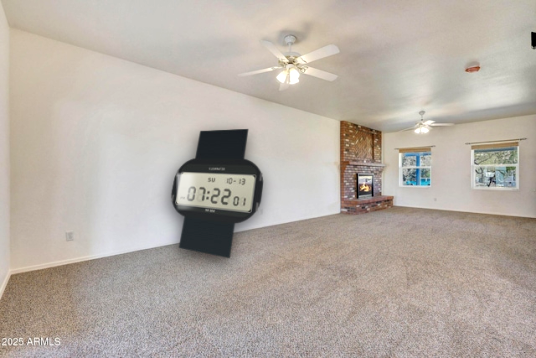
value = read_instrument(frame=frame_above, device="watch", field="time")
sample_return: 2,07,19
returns 7,22,01
